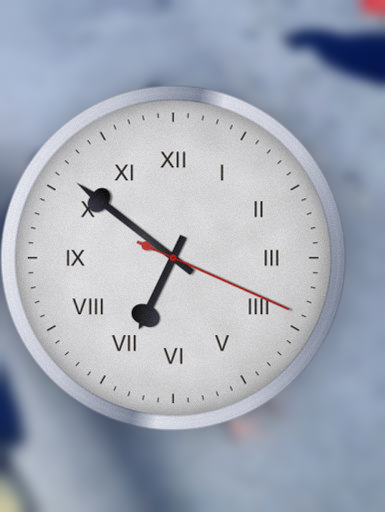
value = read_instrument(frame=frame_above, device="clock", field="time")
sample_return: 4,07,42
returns 6,51,19
